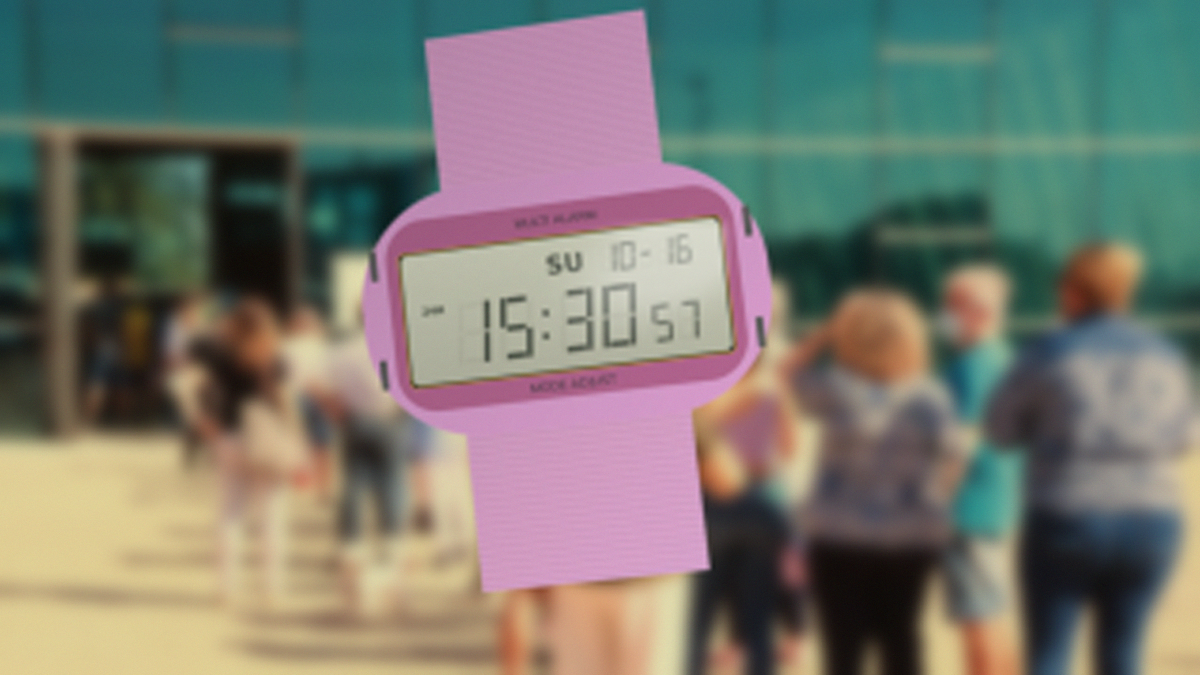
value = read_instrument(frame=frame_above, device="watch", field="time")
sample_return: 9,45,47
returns 15,30,57
